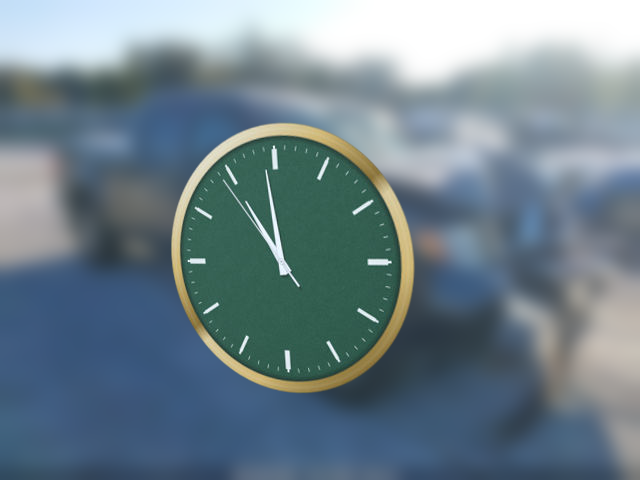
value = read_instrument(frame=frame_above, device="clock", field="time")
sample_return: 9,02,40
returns 10,58,54
